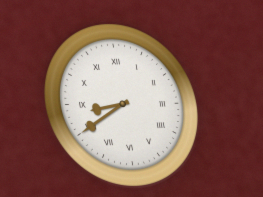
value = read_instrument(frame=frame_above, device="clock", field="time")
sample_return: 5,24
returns 8,40
